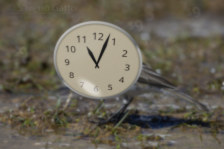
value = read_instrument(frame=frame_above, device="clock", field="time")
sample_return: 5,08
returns 11,03
